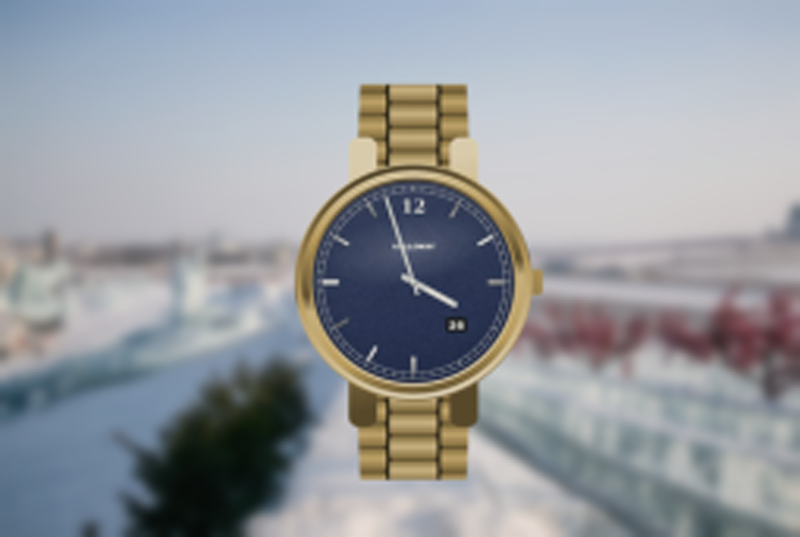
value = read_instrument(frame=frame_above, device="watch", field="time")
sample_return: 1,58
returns 3,57
